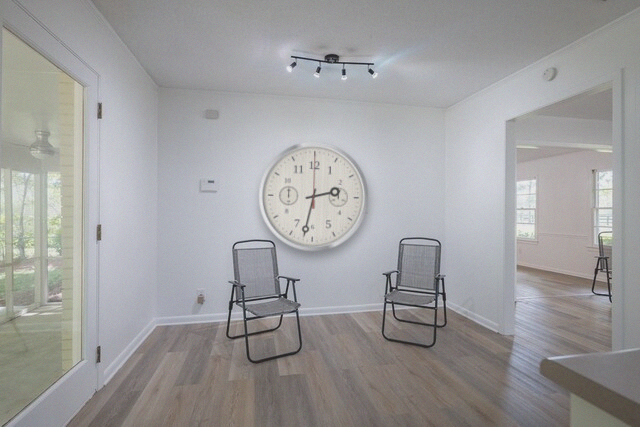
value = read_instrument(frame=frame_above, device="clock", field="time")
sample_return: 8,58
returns 2,32
